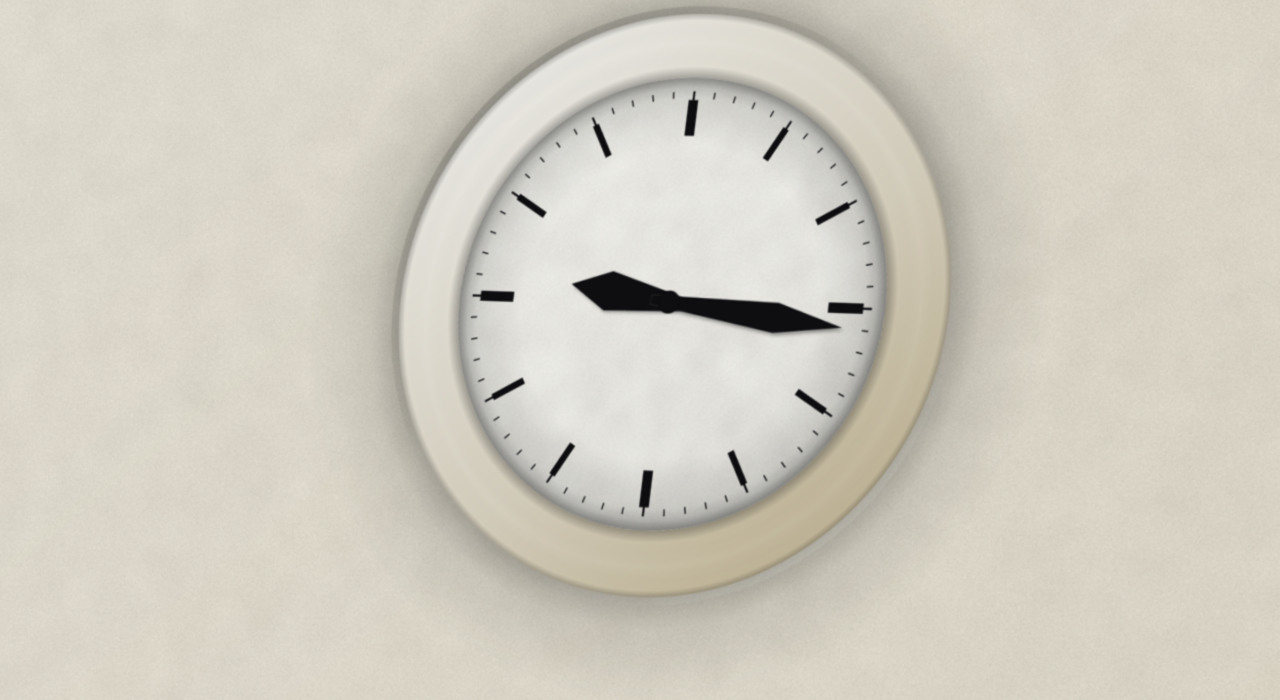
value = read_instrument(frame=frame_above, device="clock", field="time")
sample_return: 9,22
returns 9,16
